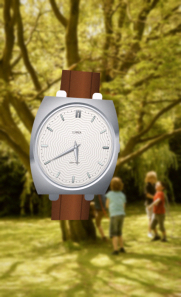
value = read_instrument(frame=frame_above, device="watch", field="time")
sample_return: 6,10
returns 5,40
